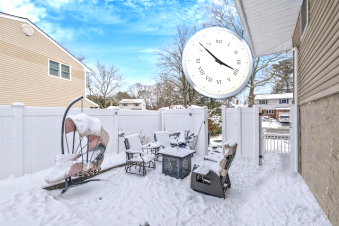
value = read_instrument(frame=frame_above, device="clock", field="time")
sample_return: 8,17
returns 3,52
